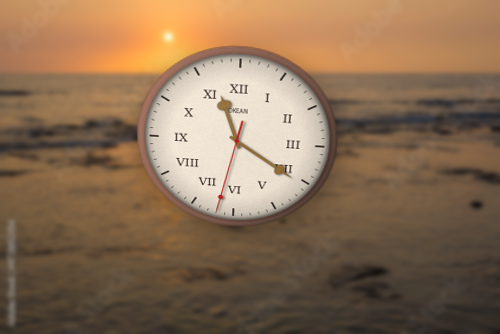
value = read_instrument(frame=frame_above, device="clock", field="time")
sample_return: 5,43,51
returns 11,20,32
